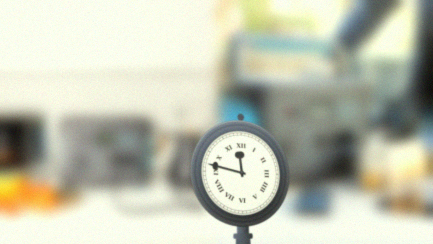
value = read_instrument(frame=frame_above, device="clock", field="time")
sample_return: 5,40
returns 11,47
